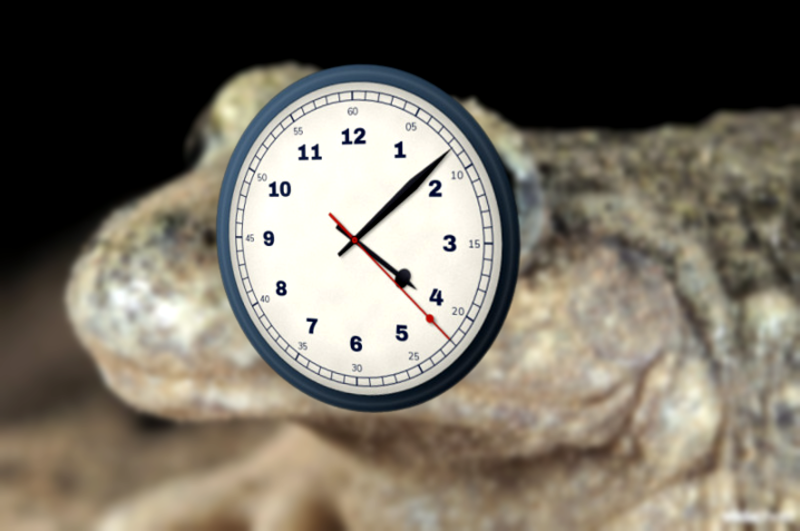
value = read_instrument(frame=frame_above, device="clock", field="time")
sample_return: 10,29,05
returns 4,08,22
